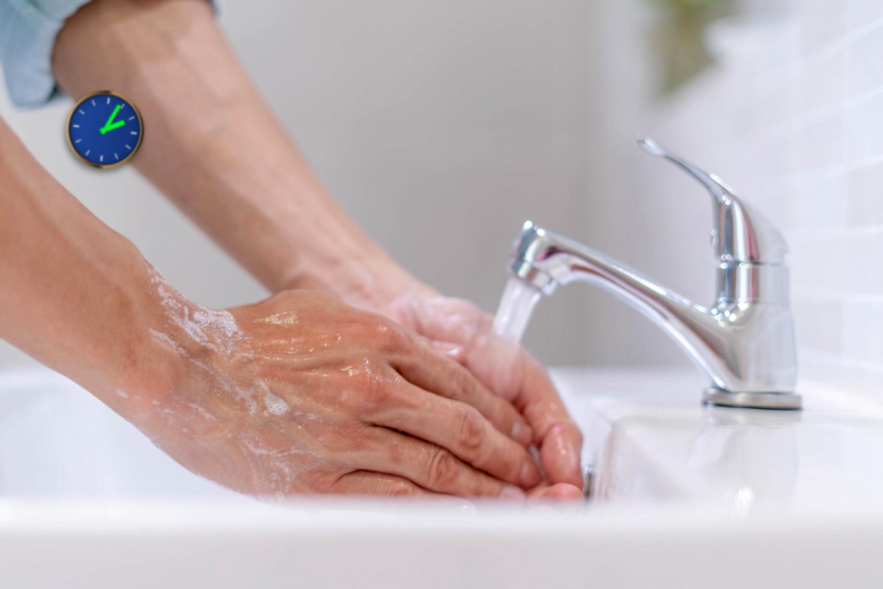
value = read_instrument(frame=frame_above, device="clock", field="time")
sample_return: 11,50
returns 2,04
